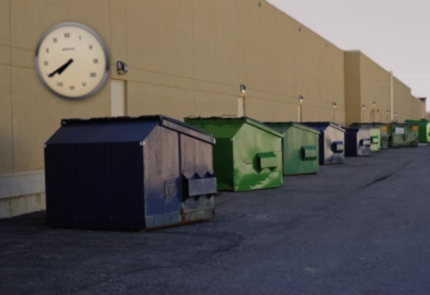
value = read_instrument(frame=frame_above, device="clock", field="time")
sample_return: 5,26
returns 7,40
